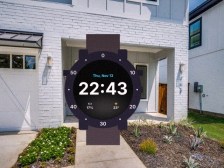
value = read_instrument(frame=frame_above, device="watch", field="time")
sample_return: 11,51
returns 22,43
